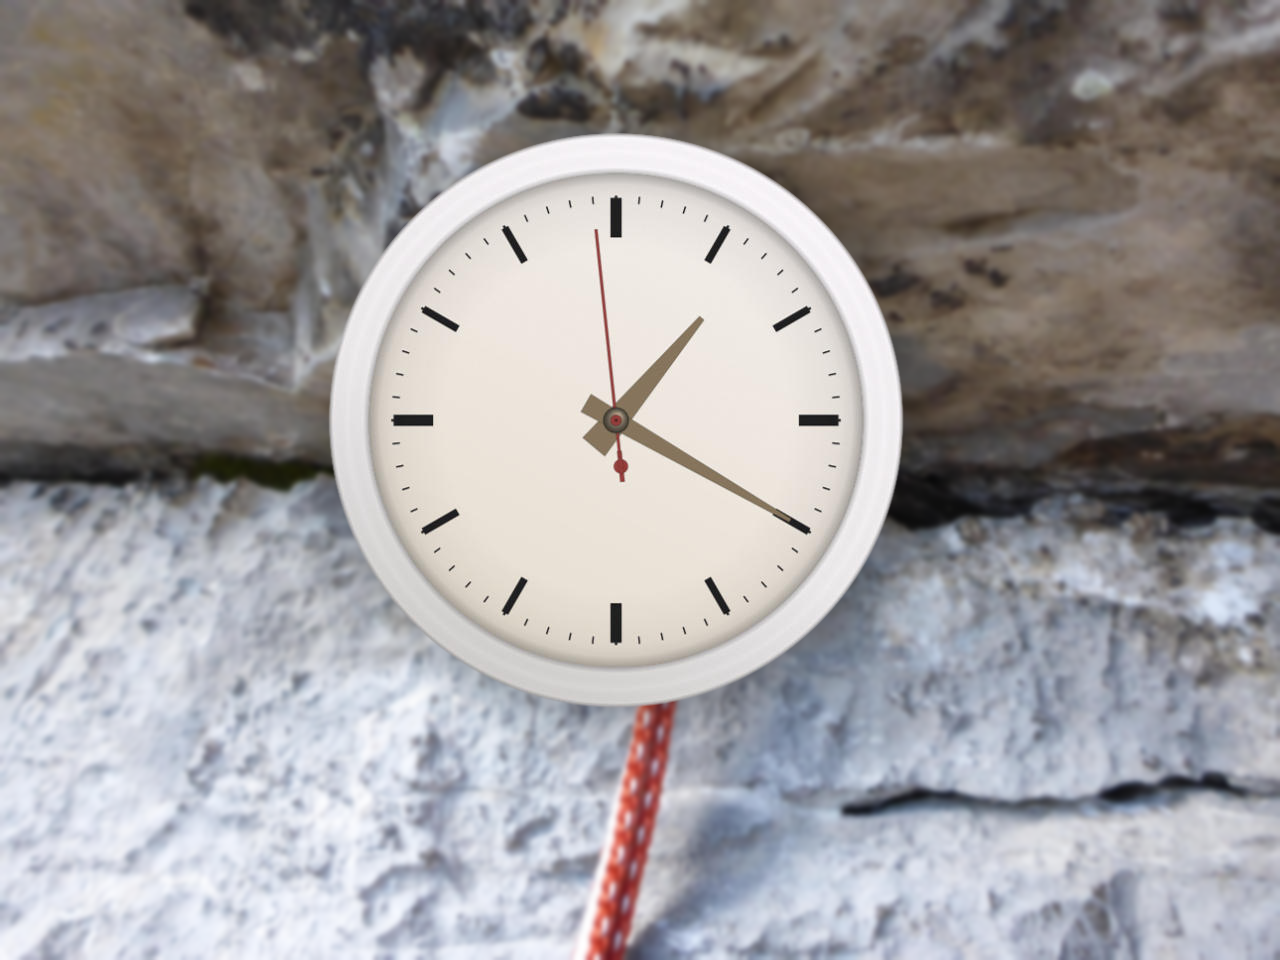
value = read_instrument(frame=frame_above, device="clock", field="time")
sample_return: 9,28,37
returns 1,19,59
